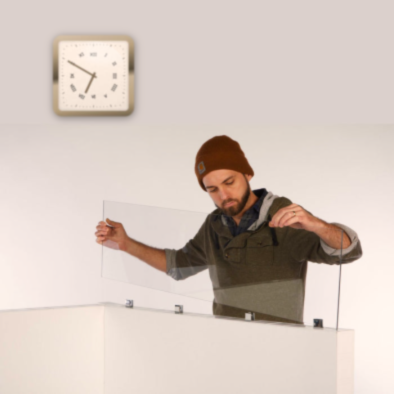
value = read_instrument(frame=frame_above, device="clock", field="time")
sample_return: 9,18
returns 6,50
